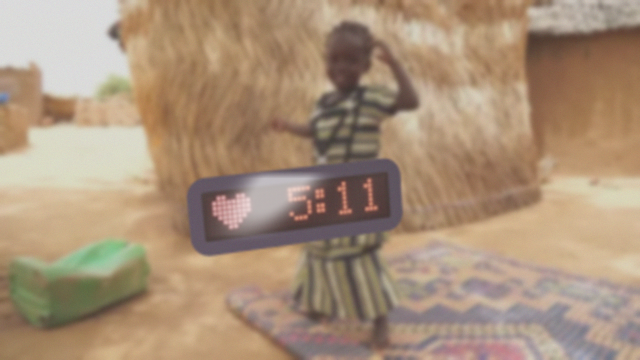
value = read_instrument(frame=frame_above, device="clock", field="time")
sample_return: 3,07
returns 5,11
